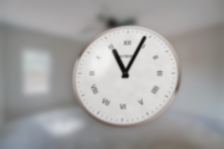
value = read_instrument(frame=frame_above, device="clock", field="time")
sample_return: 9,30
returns 11,04
